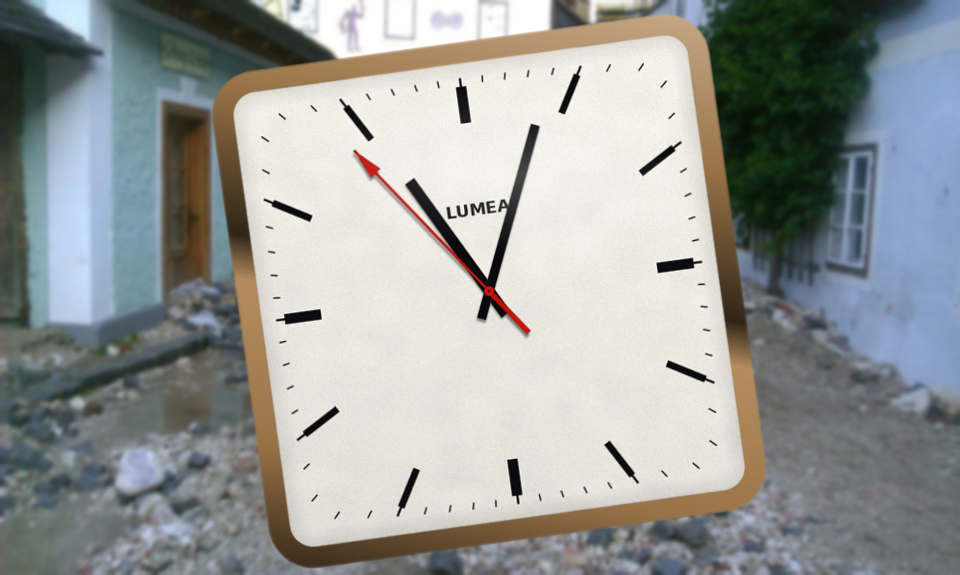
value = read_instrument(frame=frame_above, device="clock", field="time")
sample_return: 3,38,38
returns 11,03,54
